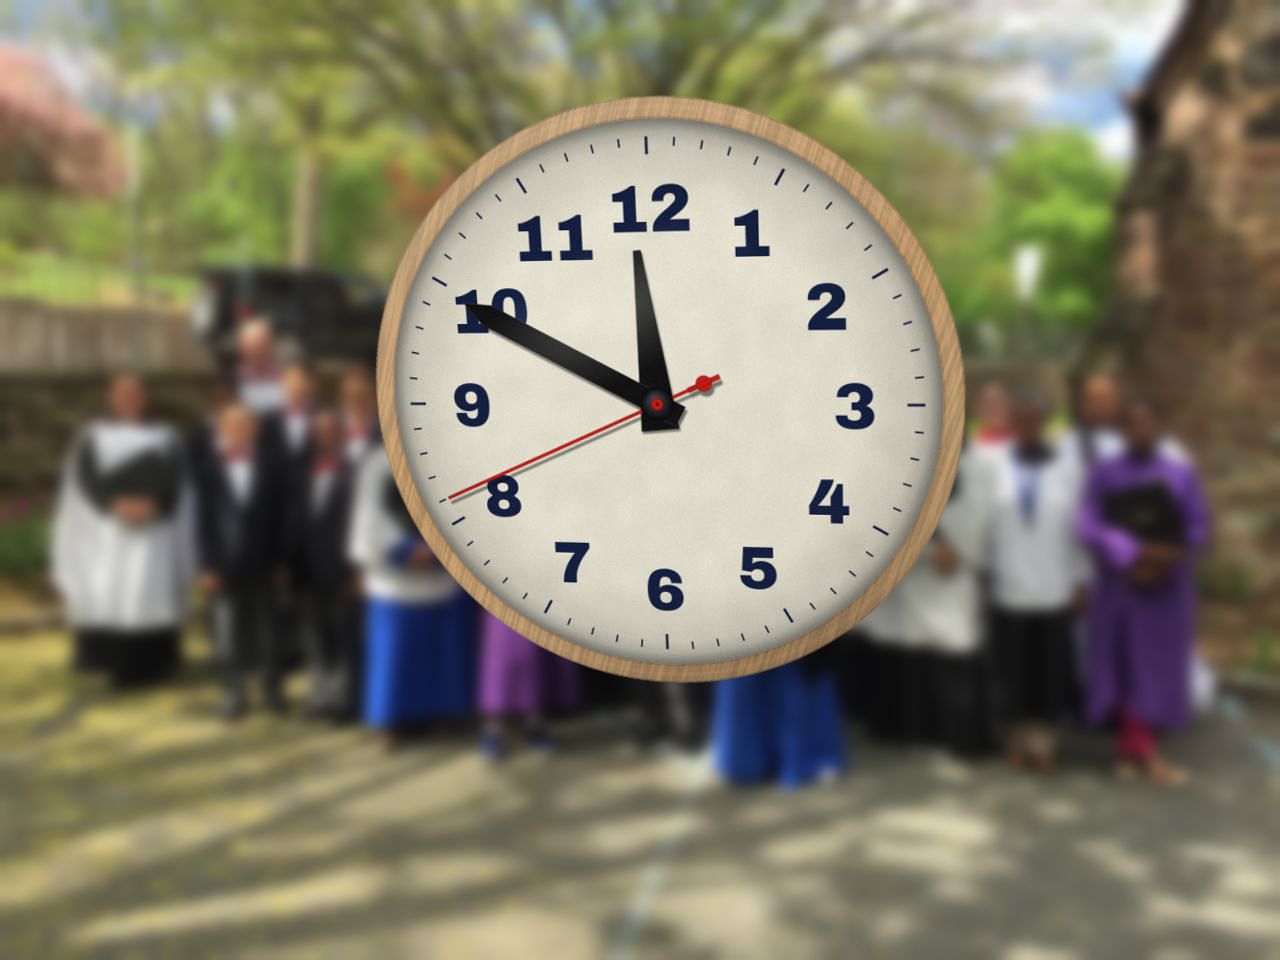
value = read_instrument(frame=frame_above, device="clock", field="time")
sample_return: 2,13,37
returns 11,49,41
